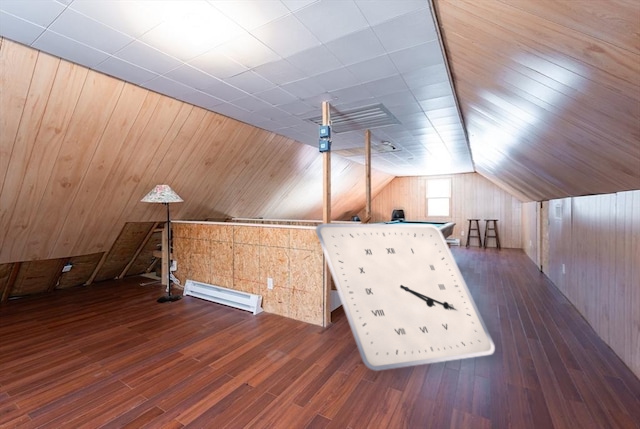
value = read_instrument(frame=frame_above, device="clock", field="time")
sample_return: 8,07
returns 4,20
